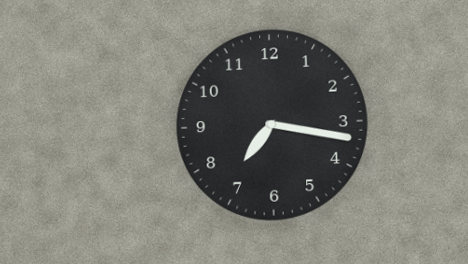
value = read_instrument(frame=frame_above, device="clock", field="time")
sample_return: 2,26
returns 7,17
